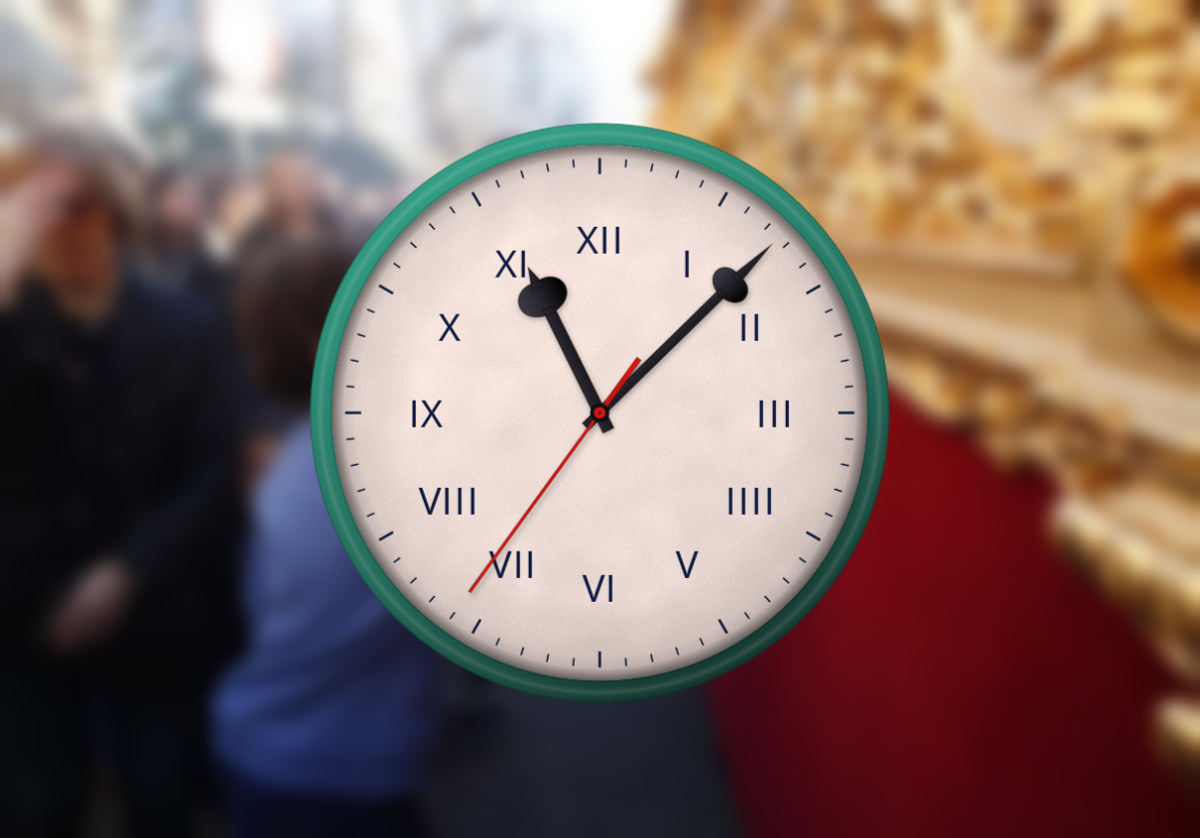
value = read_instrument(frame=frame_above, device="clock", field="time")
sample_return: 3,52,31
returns 11,07,36
